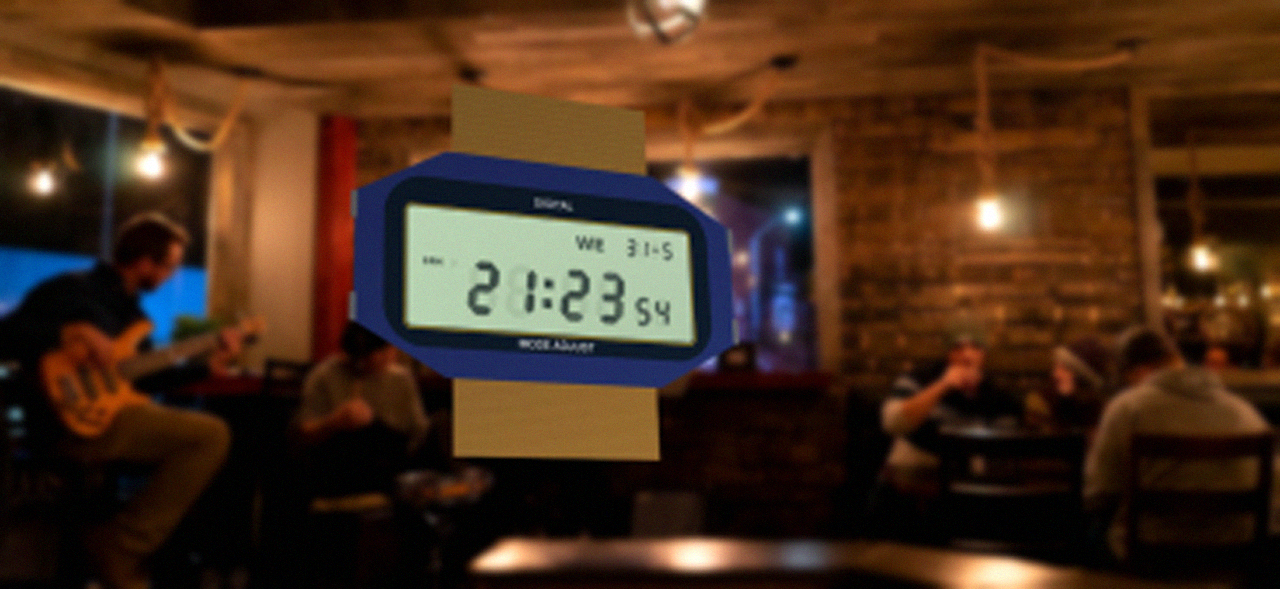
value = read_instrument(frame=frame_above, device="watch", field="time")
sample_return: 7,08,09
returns 21,23,54
